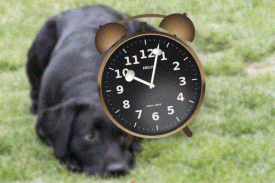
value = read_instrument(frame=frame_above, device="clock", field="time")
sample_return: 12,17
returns 10,03
